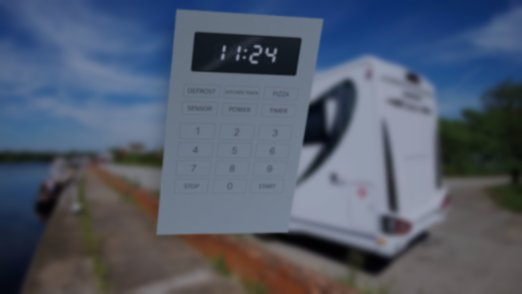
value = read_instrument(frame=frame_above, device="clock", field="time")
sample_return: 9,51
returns 11,24
